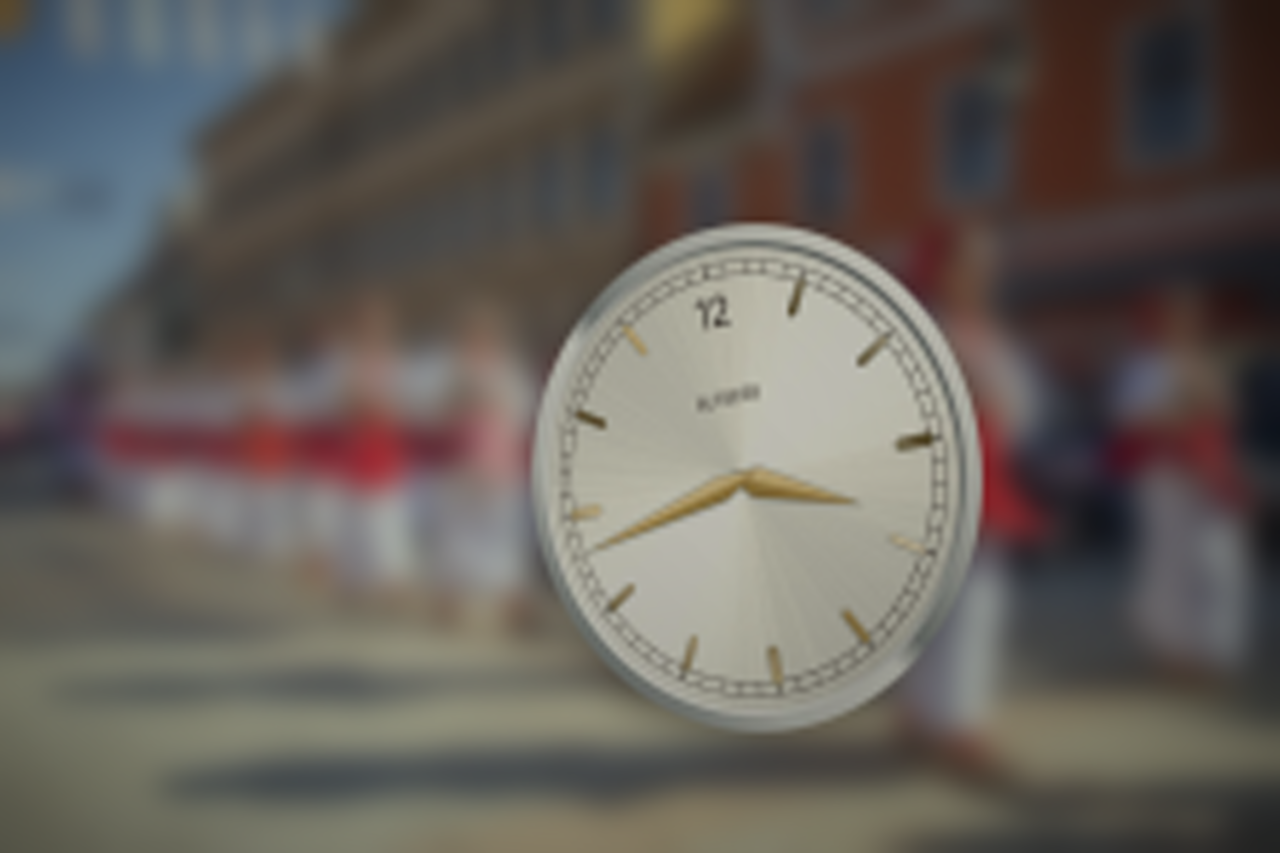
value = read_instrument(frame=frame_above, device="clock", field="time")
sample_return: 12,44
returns 3,43
